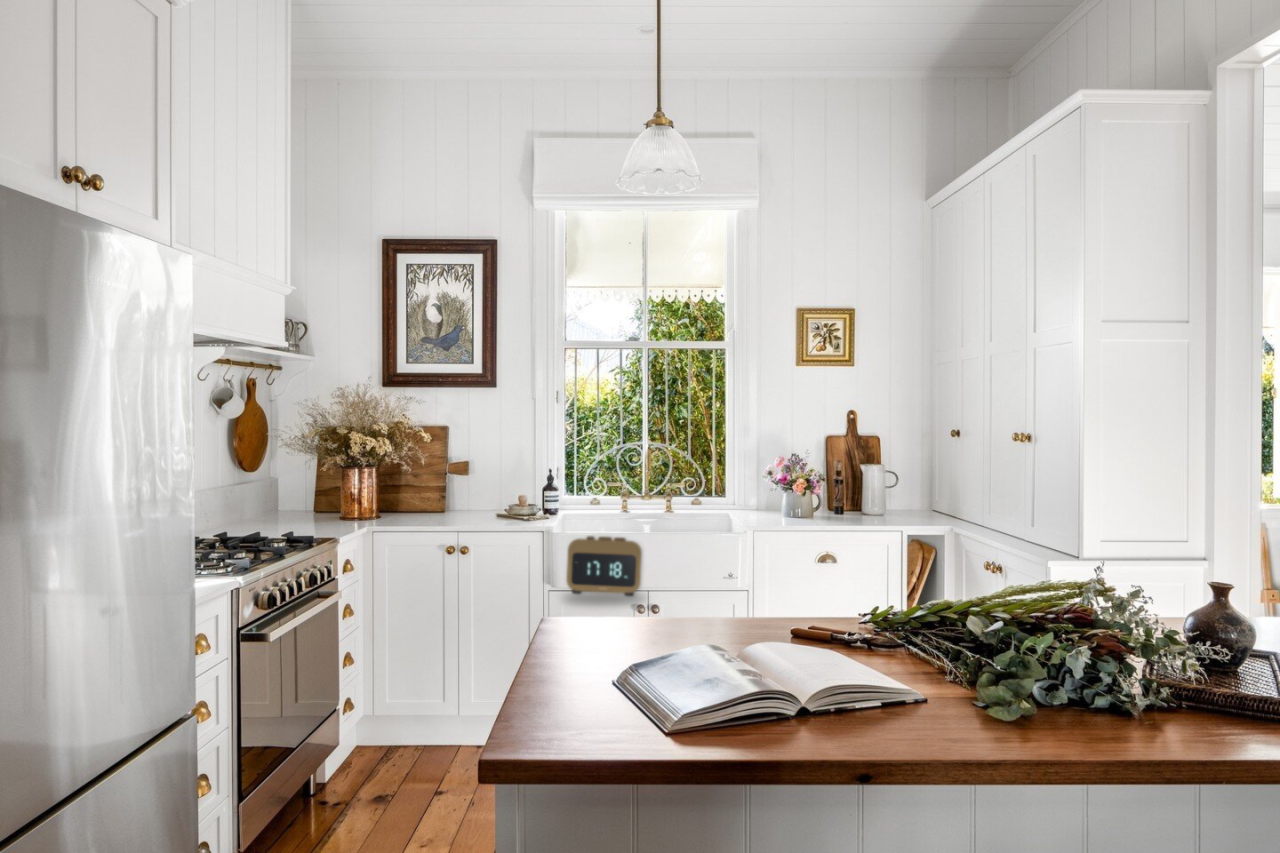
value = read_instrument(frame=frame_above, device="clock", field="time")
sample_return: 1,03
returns 17,18
